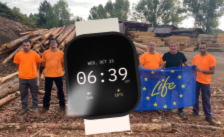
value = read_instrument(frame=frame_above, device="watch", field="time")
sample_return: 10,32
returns 6,39
